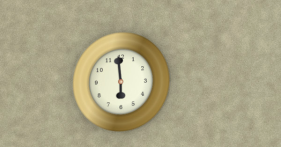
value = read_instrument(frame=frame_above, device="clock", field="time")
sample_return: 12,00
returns 5,59
